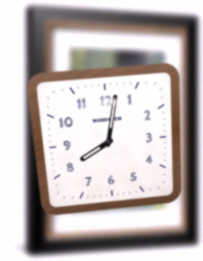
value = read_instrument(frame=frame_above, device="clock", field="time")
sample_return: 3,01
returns 8,02
